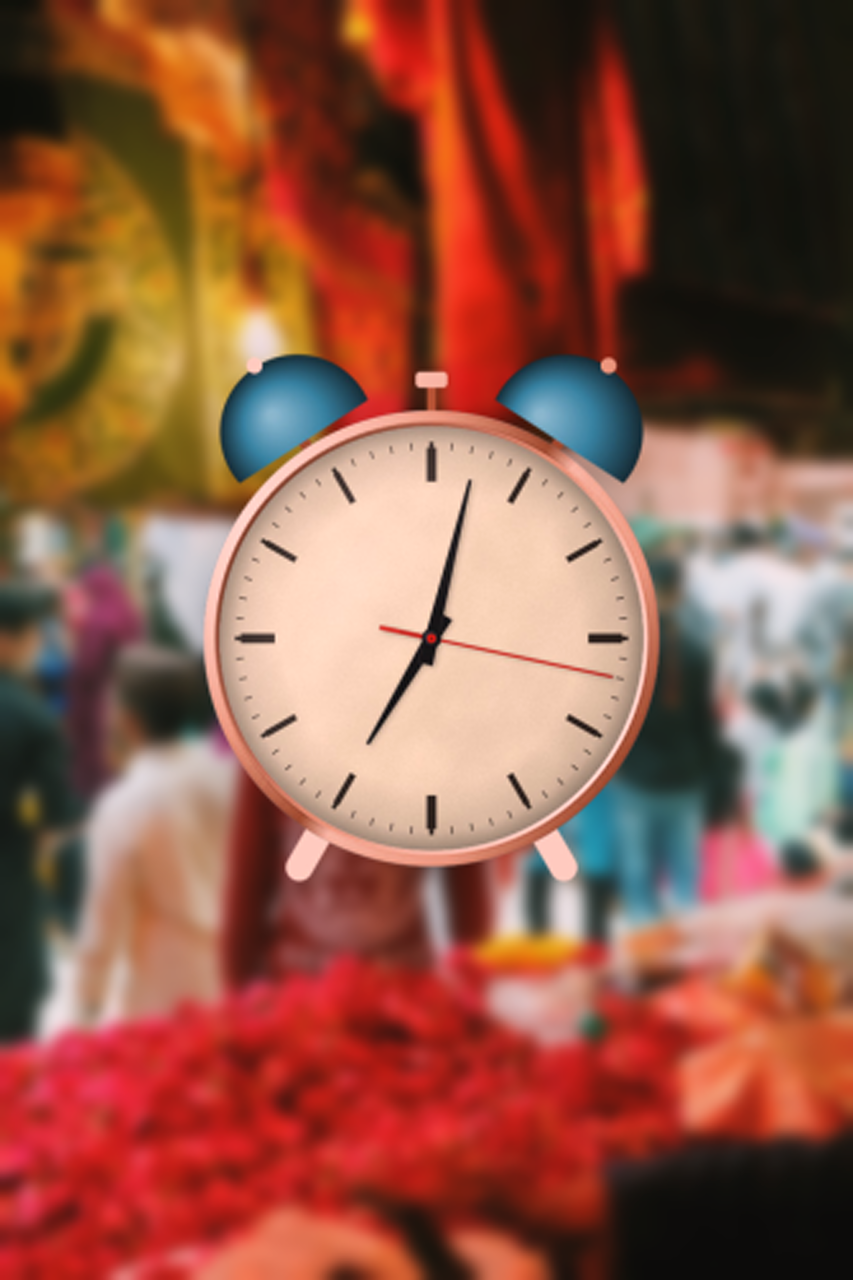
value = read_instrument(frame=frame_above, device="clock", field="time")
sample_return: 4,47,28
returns 7,02,17
